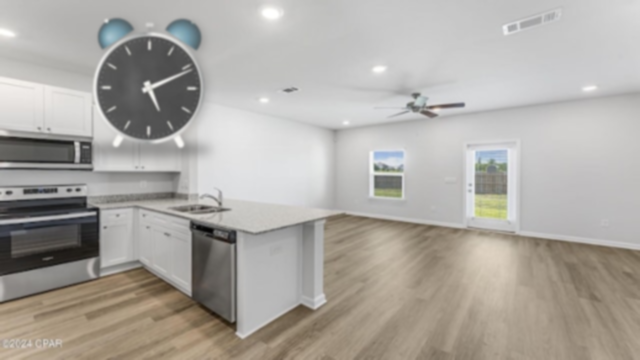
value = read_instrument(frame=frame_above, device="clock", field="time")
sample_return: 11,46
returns 5,11
